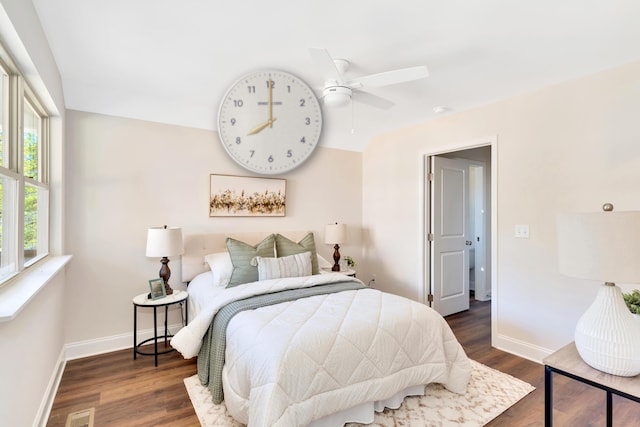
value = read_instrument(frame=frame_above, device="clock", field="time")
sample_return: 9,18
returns 8,00
